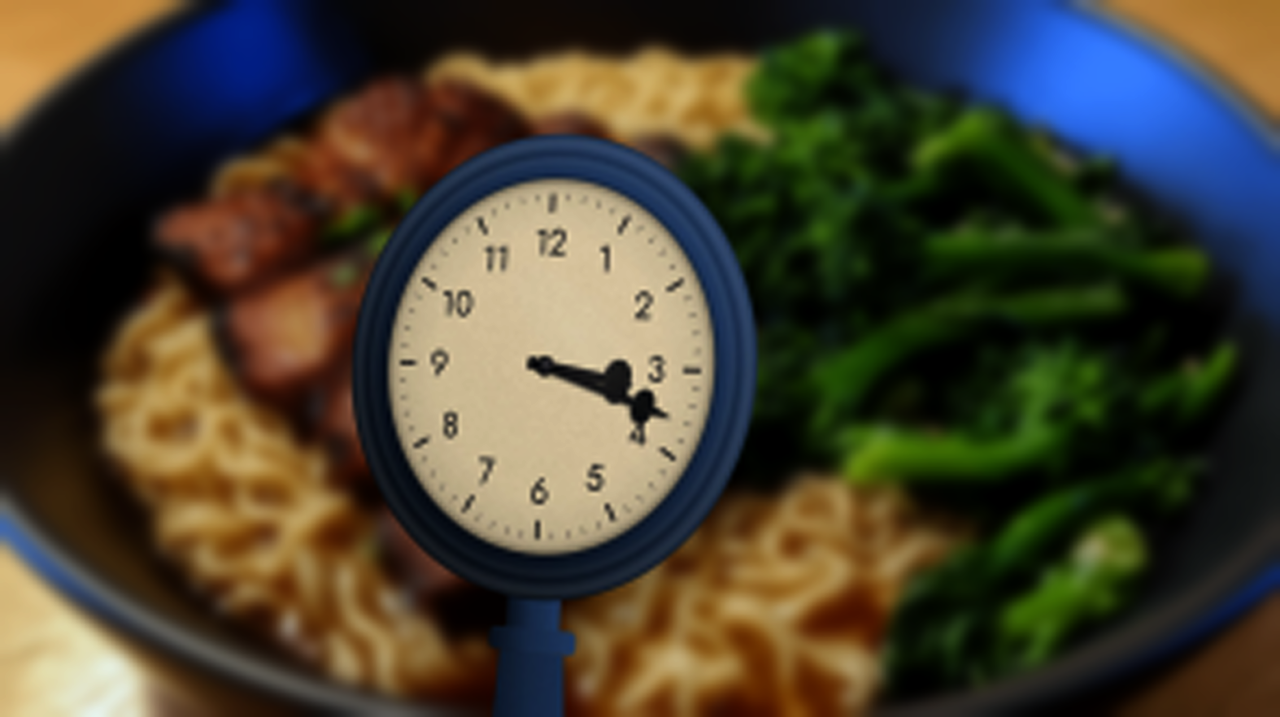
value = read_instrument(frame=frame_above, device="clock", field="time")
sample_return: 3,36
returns 3,18
